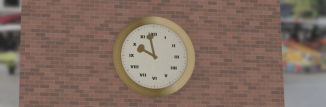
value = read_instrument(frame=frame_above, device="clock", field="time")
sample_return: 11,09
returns 9,58
